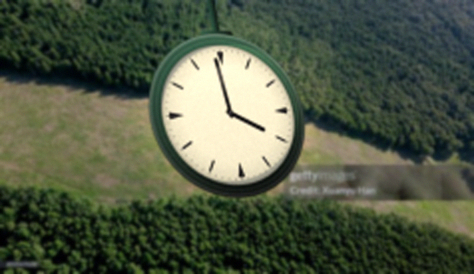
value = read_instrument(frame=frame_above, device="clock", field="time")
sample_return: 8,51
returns 3,59
